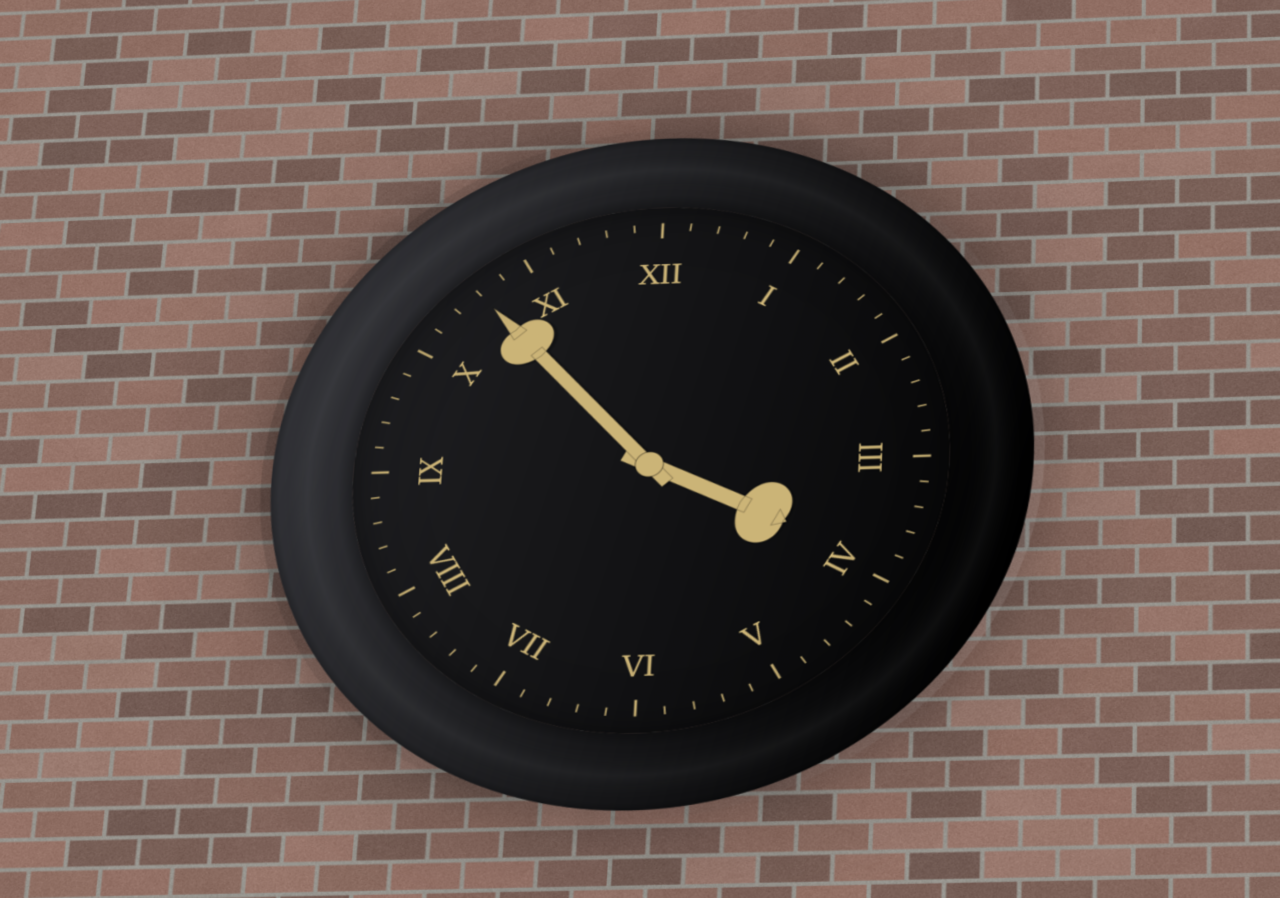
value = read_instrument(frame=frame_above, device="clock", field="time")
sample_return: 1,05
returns 3,53
